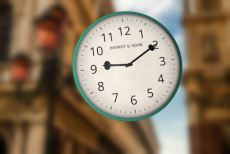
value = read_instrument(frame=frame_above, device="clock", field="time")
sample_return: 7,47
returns 9,10
